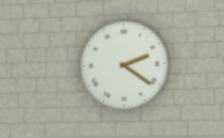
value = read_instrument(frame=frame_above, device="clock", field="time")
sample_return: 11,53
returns 2,21
